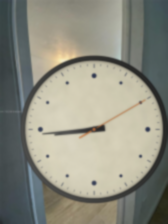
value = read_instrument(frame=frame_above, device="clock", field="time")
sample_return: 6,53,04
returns 8,44,10
